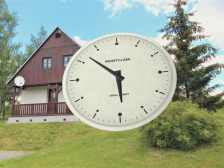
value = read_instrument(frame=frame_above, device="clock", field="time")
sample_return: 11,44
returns 5,52
